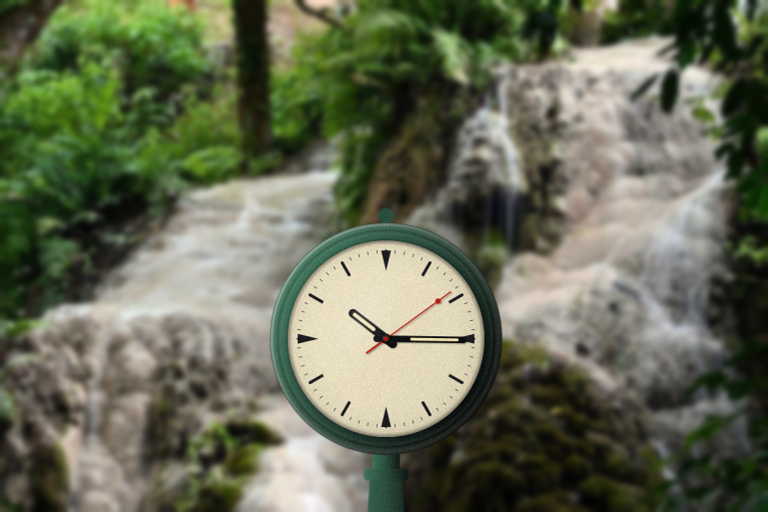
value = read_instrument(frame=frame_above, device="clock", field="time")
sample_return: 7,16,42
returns 10,15,09
